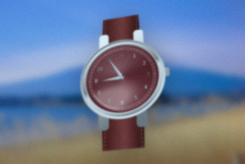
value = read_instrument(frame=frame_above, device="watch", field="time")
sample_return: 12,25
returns 8,55
